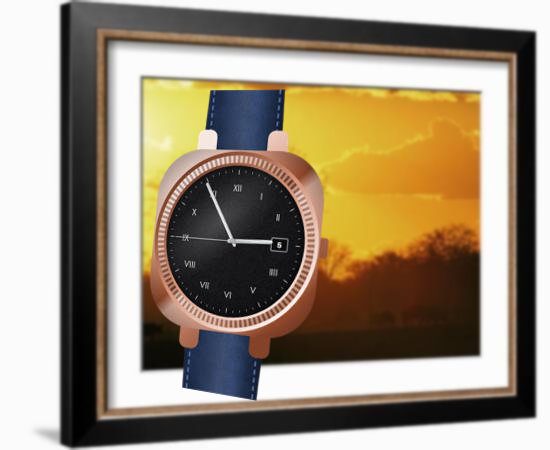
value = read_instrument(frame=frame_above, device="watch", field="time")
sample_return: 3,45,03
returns 2,54,45
